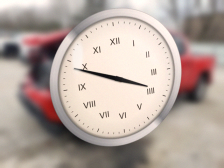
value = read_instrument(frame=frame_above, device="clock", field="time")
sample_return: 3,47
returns 3,49
